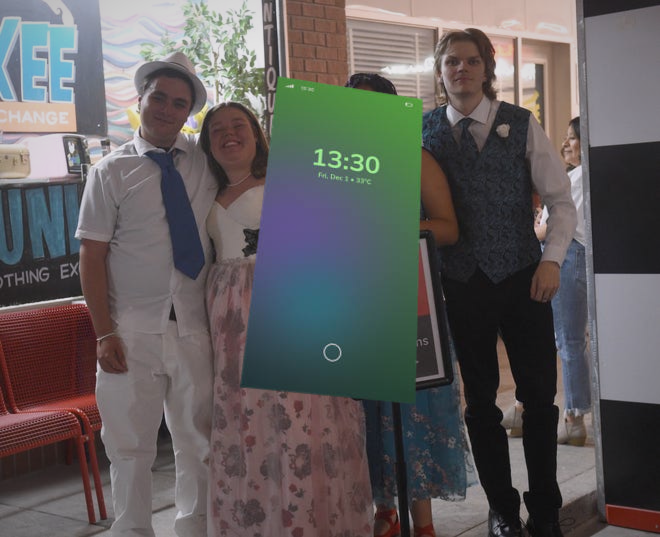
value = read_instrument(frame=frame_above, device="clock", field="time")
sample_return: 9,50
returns 13,30
